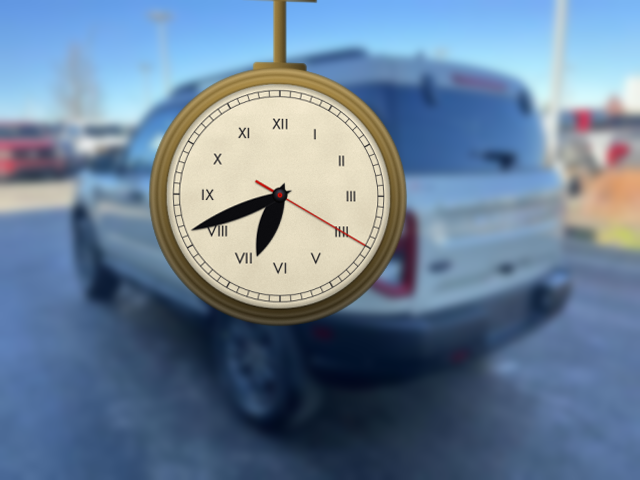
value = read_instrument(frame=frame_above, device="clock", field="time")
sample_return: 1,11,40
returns 6,41,20
